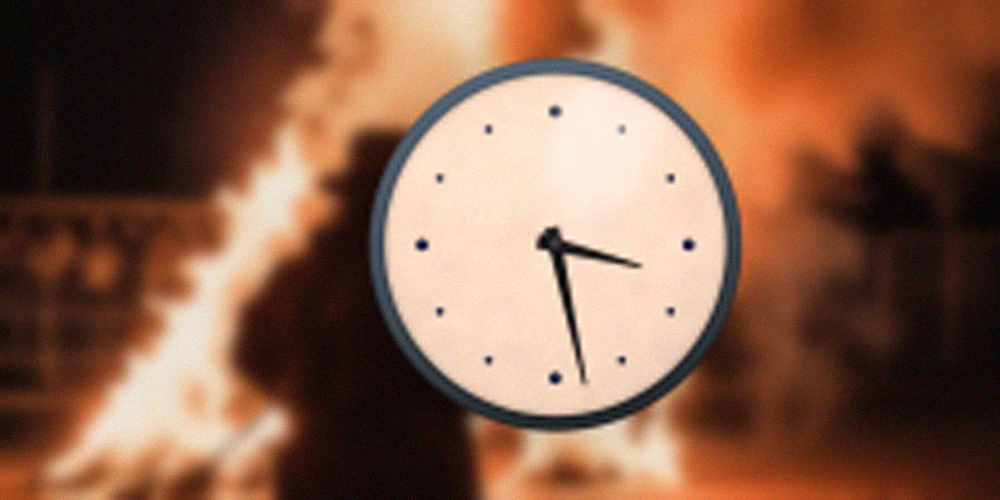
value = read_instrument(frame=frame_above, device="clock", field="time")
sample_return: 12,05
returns 3,28
